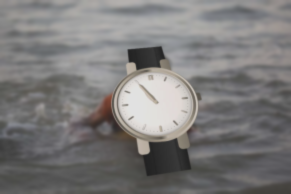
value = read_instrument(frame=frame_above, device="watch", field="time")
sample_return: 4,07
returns 10,55
